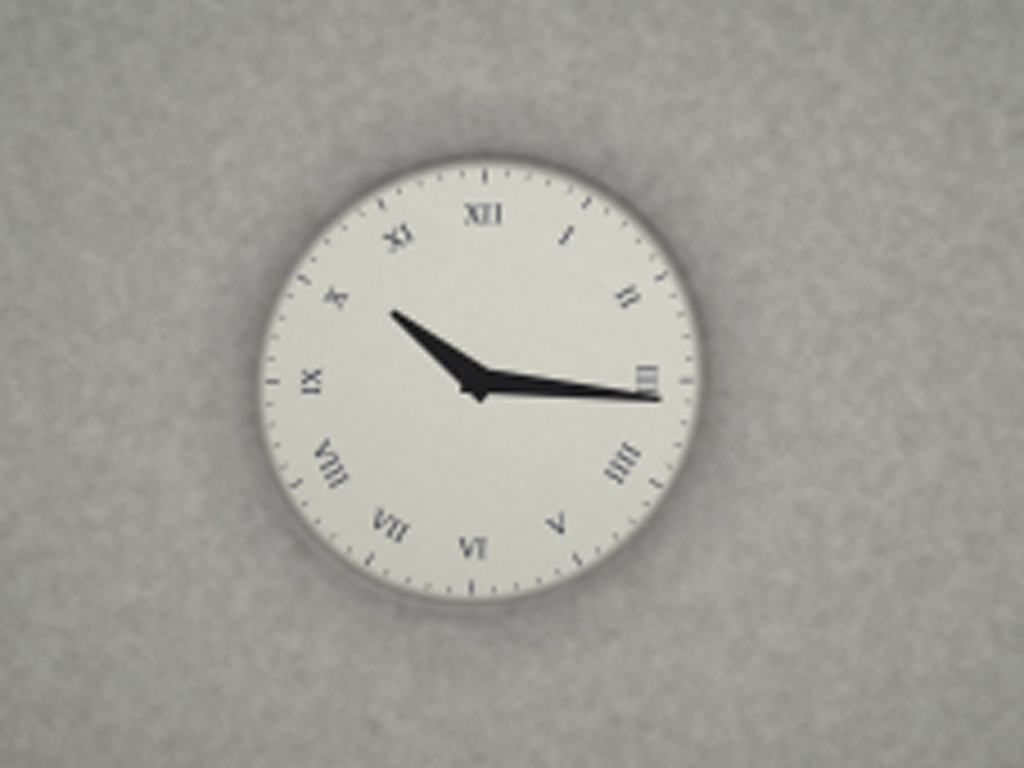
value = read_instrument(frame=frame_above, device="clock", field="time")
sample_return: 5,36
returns 10,16
